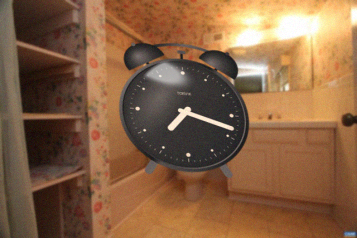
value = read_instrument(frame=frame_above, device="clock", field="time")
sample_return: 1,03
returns 7,18
